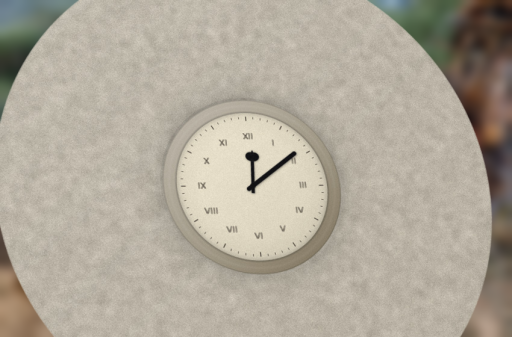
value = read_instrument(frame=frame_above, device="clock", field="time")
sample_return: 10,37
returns 12,09
